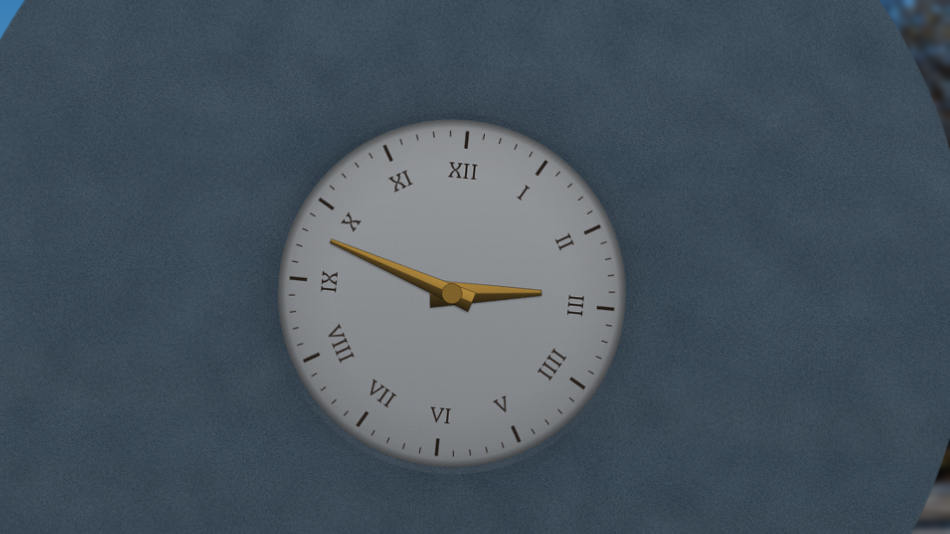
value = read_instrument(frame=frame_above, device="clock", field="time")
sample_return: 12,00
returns 2,48
